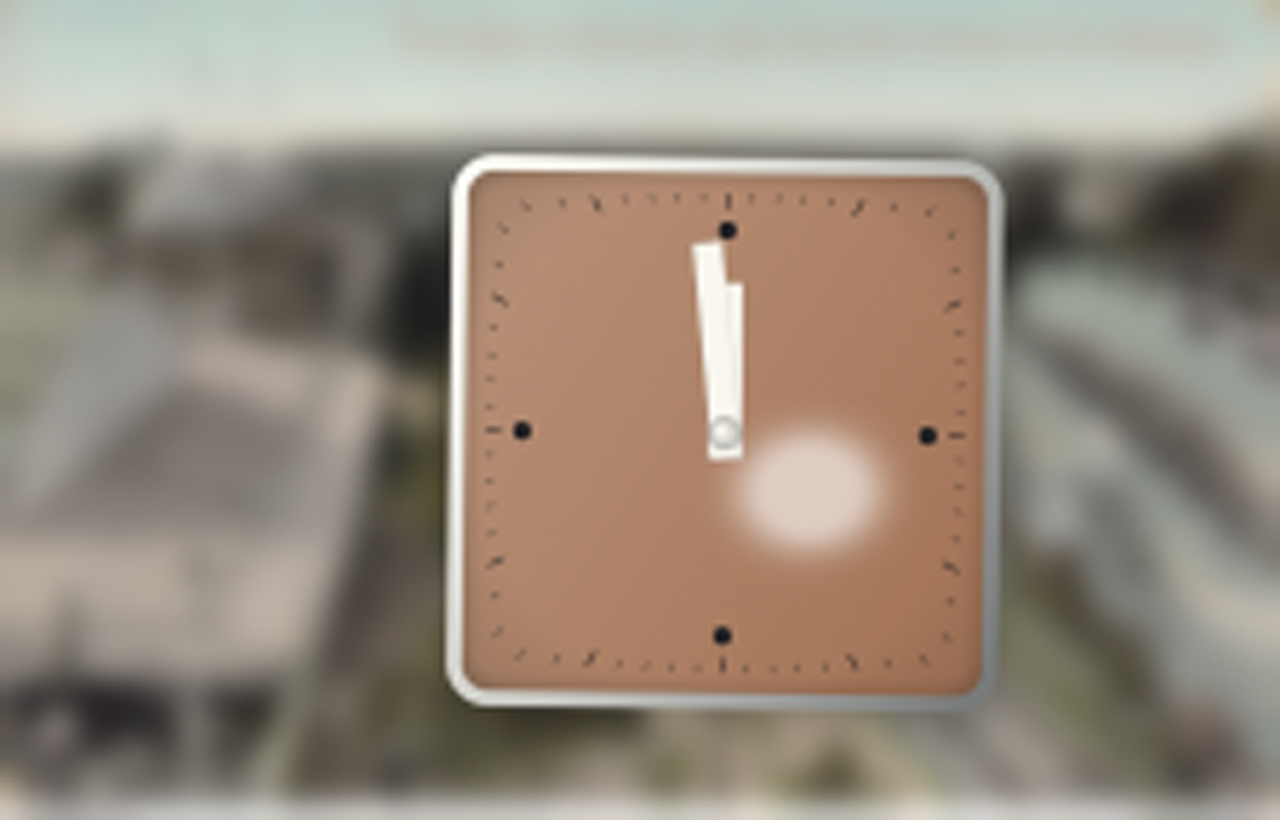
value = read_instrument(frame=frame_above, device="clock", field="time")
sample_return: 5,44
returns 11,59
